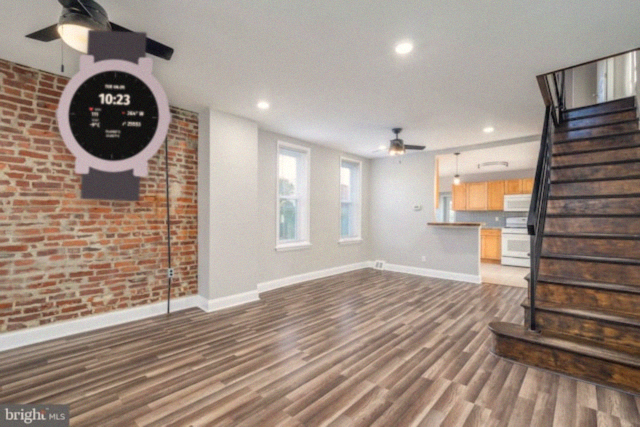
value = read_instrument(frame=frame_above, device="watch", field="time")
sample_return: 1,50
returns 10,23
